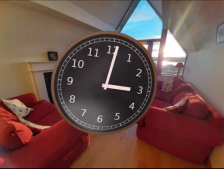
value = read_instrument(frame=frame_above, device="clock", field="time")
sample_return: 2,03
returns 3,01
